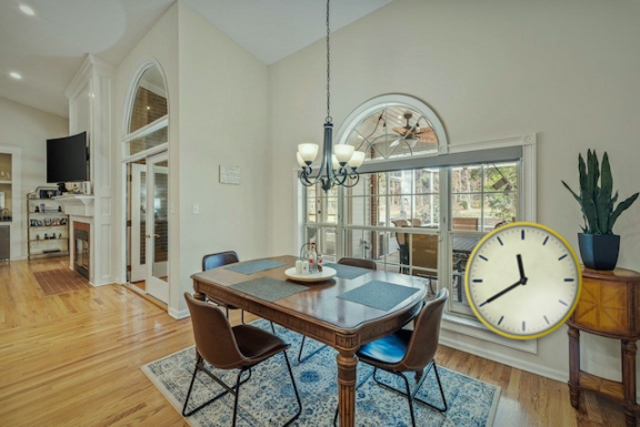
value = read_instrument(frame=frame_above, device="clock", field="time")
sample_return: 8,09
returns 11,40
